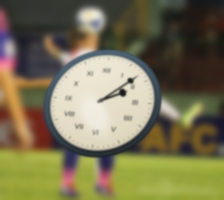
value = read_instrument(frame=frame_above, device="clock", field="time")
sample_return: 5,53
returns 2,08
